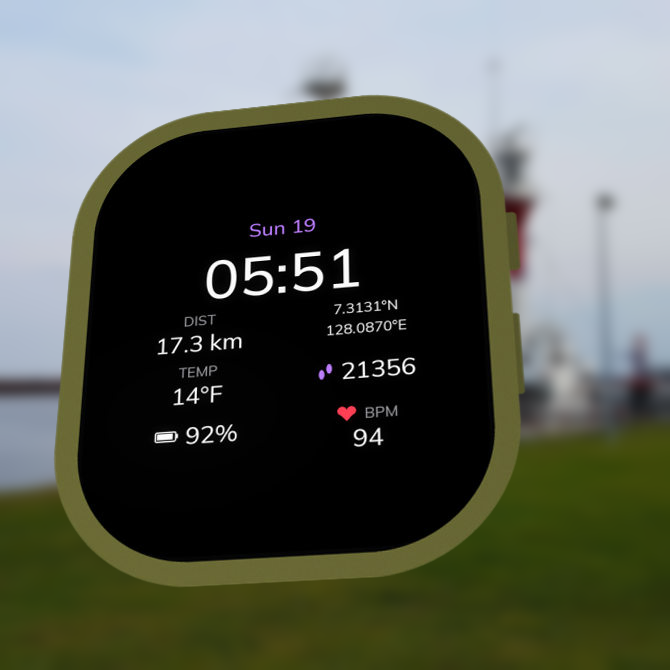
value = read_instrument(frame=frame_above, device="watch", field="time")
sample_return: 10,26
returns 5,51
